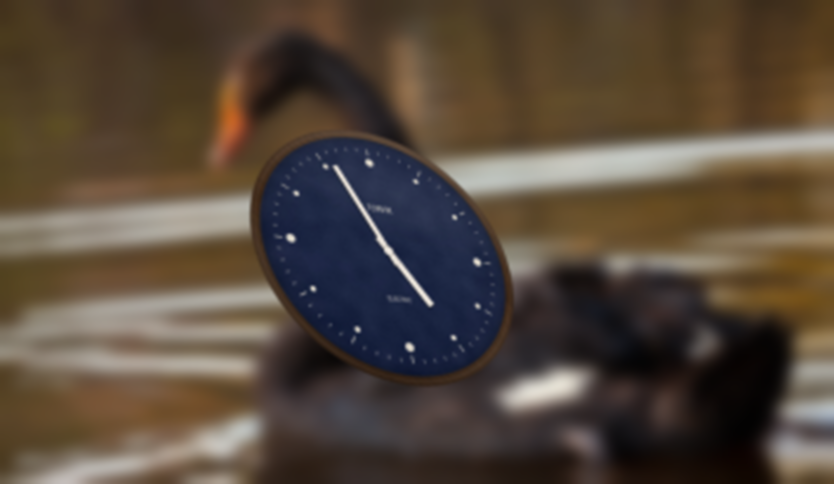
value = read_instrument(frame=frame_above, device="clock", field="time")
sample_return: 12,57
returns 4,56
